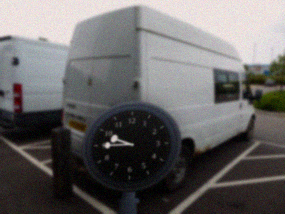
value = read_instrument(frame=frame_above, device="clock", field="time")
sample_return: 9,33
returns 9,45
